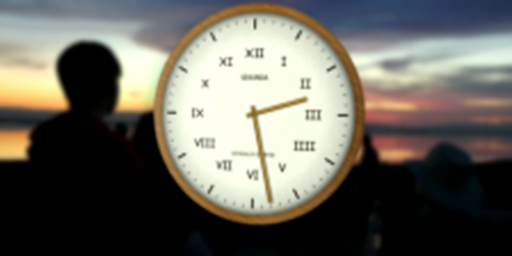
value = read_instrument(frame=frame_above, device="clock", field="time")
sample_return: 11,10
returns 2,28
